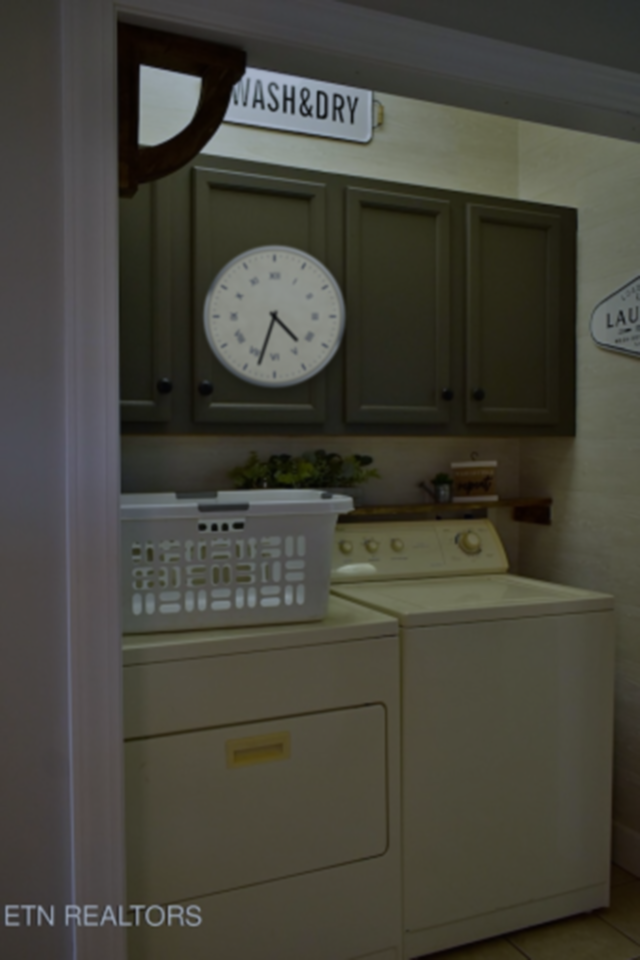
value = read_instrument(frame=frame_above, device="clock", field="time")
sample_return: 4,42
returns 4,33
